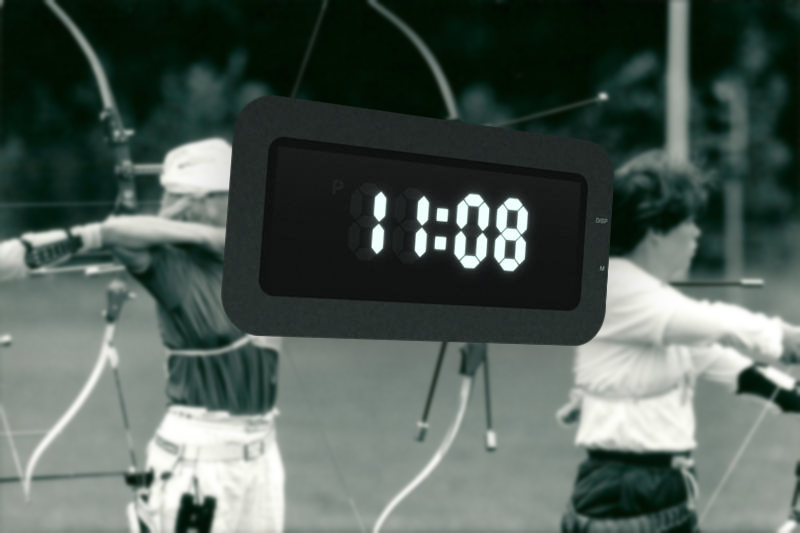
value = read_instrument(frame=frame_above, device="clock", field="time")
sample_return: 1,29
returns 11,08
